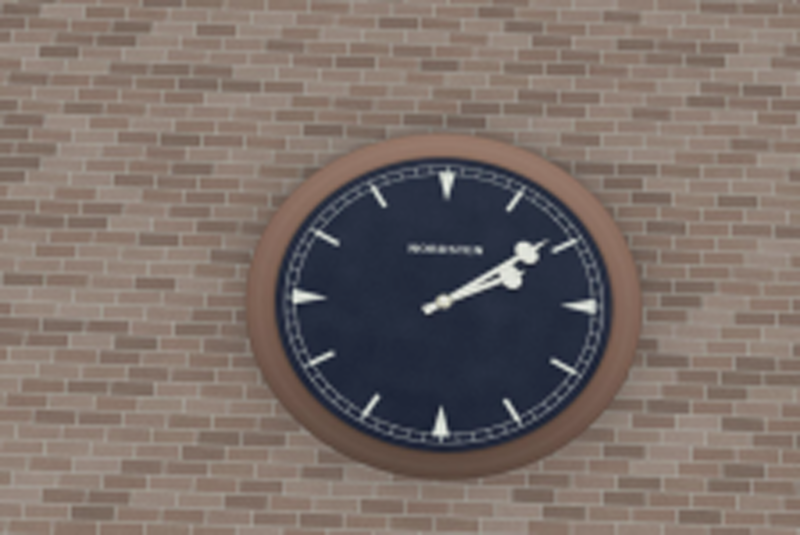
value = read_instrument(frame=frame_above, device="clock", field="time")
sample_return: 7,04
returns 2,09
